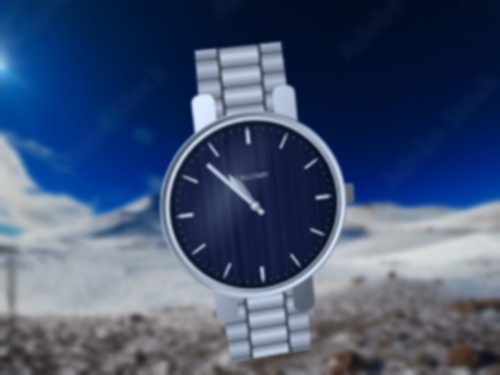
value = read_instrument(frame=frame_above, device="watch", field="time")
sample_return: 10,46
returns 10,53
